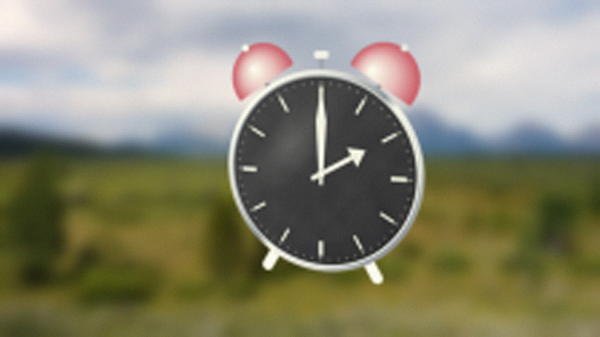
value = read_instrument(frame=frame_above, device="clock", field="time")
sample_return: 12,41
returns 2,00
